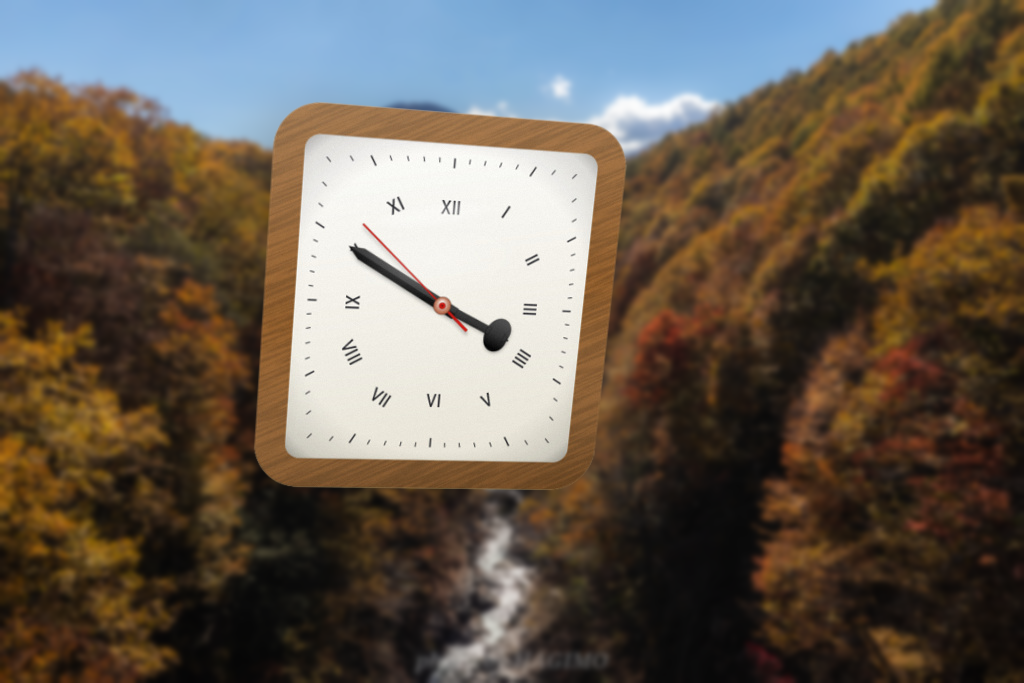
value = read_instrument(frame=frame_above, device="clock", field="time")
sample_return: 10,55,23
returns 3,49,52
